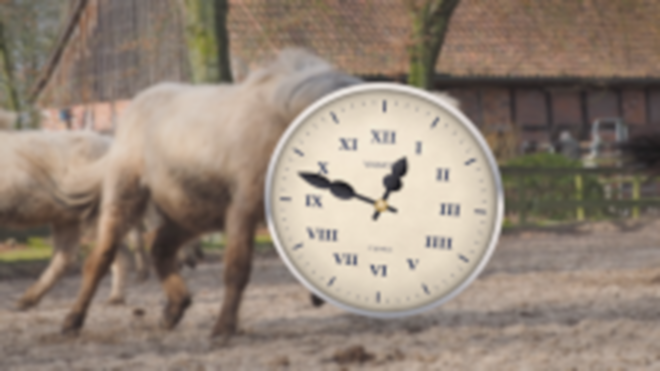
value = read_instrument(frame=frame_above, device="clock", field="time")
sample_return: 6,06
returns 12,48
